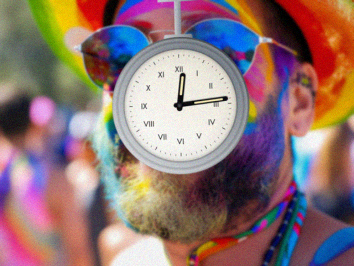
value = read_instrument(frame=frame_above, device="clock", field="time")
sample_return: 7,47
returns 12,14
